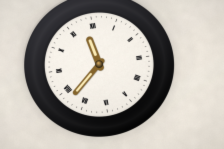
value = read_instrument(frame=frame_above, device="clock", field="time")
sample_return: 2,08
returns 11,38
